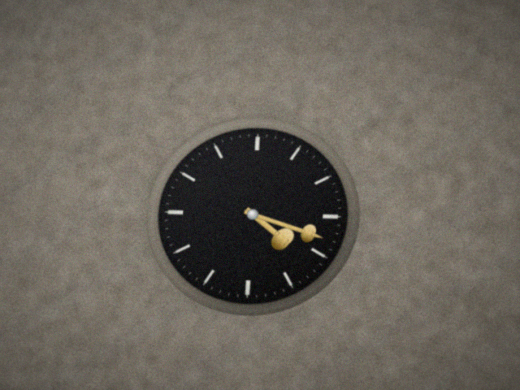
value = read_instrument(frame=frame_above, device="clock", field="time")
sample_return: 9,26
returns 4,18
